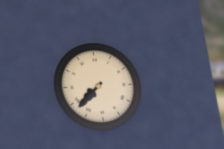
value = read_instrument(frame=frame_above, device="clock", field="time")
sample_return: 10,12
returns 7,38
